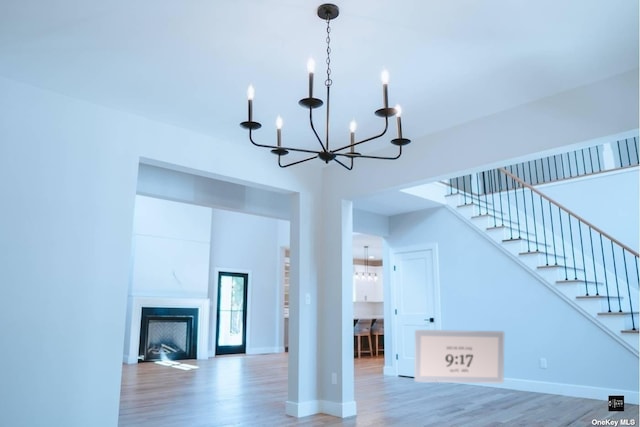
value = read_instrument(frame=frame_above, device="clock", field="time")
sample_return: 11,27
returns 9,17
